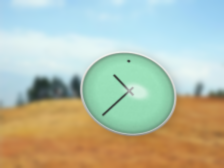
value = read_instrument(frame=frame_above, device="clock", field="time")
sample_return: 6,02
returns 10,37
